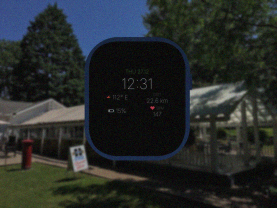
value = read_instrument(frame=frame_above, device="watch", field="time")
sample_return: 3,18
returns 12,31
